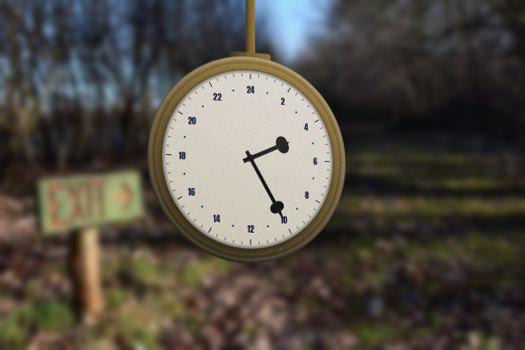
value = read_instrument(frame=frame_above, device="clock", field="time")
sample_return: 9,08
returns 4,25
